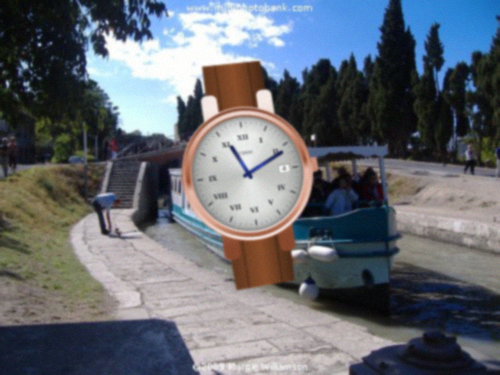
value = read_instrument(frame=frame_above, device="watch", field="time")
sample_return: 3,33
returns 11,11
